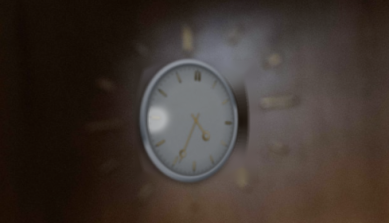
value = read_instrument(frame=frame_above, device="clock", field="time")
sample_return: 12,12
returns 4,34
